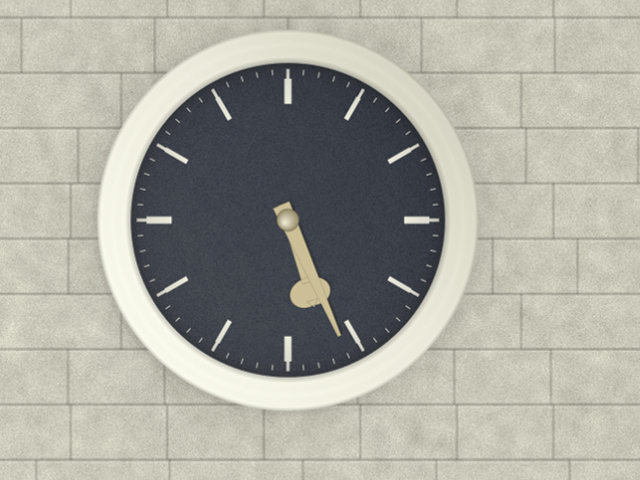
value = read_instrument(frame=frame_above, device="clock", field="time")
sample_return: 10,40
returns 5,26
